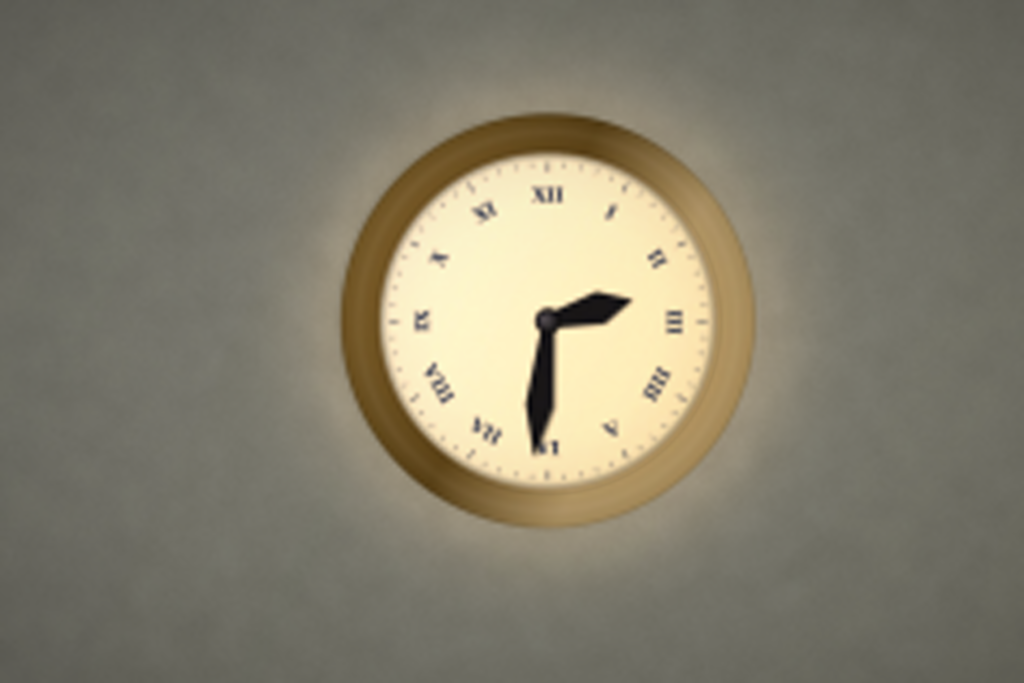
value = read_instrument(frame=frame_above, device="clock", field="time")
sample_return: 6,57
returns 2,31
